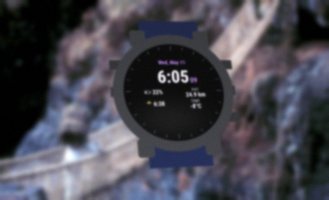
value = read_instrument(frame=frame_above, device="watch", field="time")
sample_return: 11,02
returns 6,05
